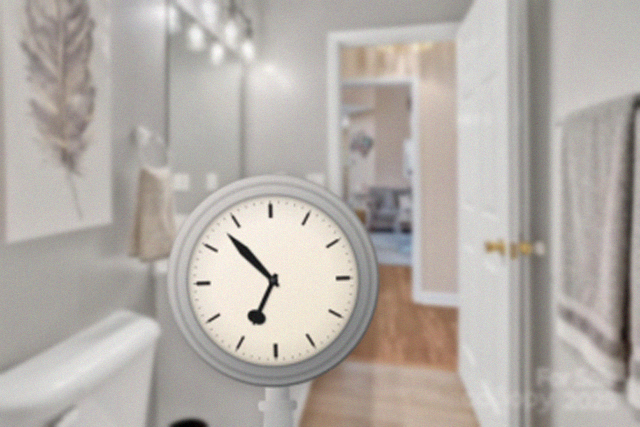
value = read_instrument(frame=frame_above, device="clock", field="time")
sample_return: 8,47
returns 6,53
